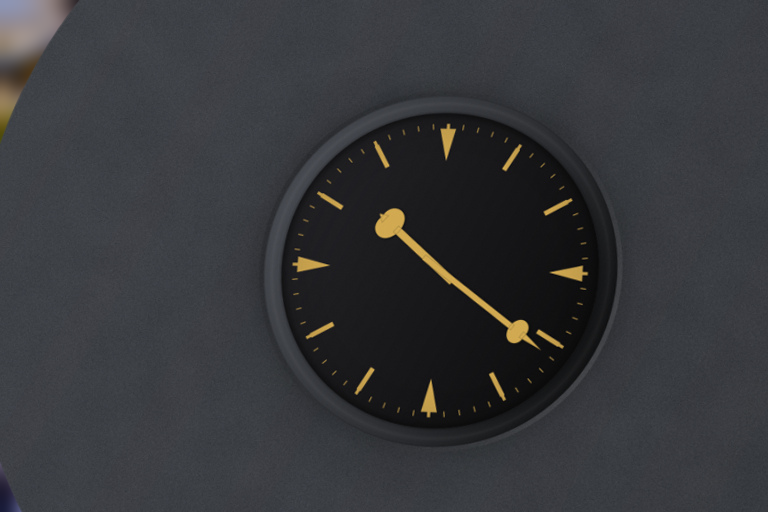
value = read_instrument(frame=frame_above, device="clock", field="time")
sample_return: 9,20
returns 10,21
